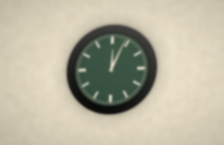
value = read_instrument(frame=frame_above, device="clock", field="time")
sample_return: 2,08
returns 12,04
